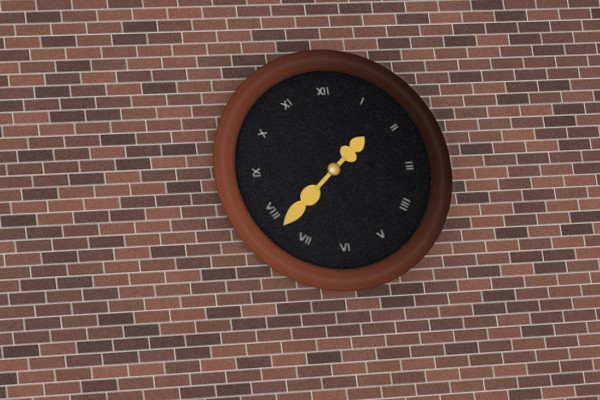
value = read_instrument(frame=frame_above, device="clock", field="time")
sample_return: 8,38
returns 1,38
